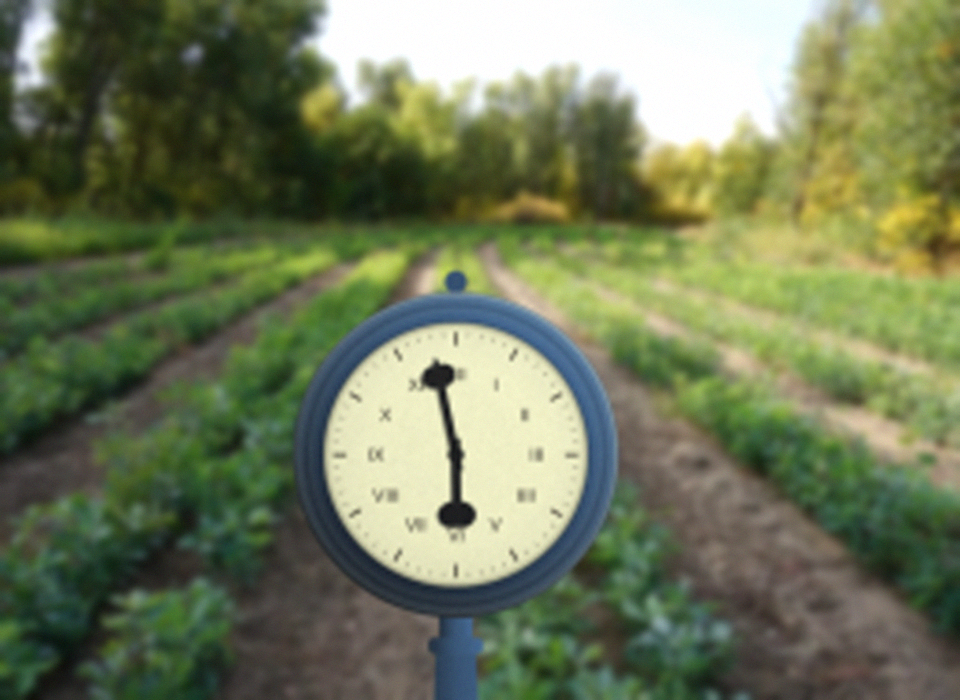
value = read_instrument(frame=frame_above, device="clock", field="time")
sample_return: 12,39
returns 5,58
